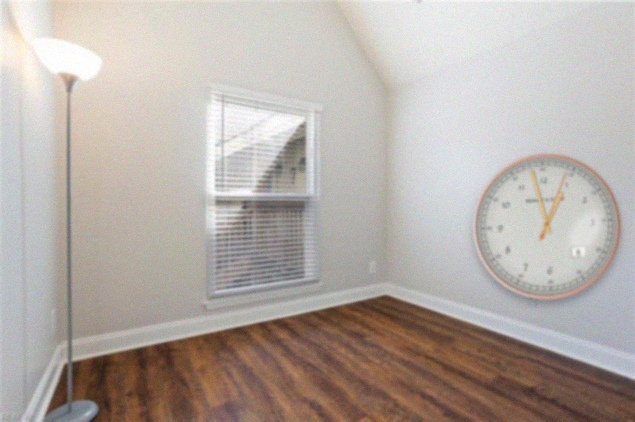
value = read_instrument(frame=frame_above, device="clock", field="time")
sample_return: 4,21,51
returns 12,58,04
